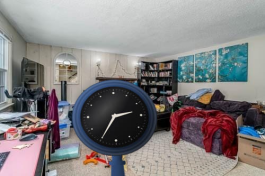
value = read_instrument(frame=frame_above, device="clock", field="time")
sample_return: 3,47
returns 2,35
